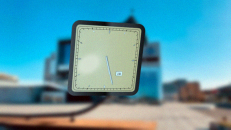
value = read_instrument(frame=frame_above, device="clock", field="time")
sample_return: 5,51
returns 5,27
